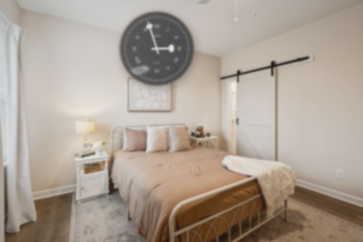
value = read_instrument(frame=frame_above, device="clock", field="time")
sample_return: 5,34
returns 2,57
